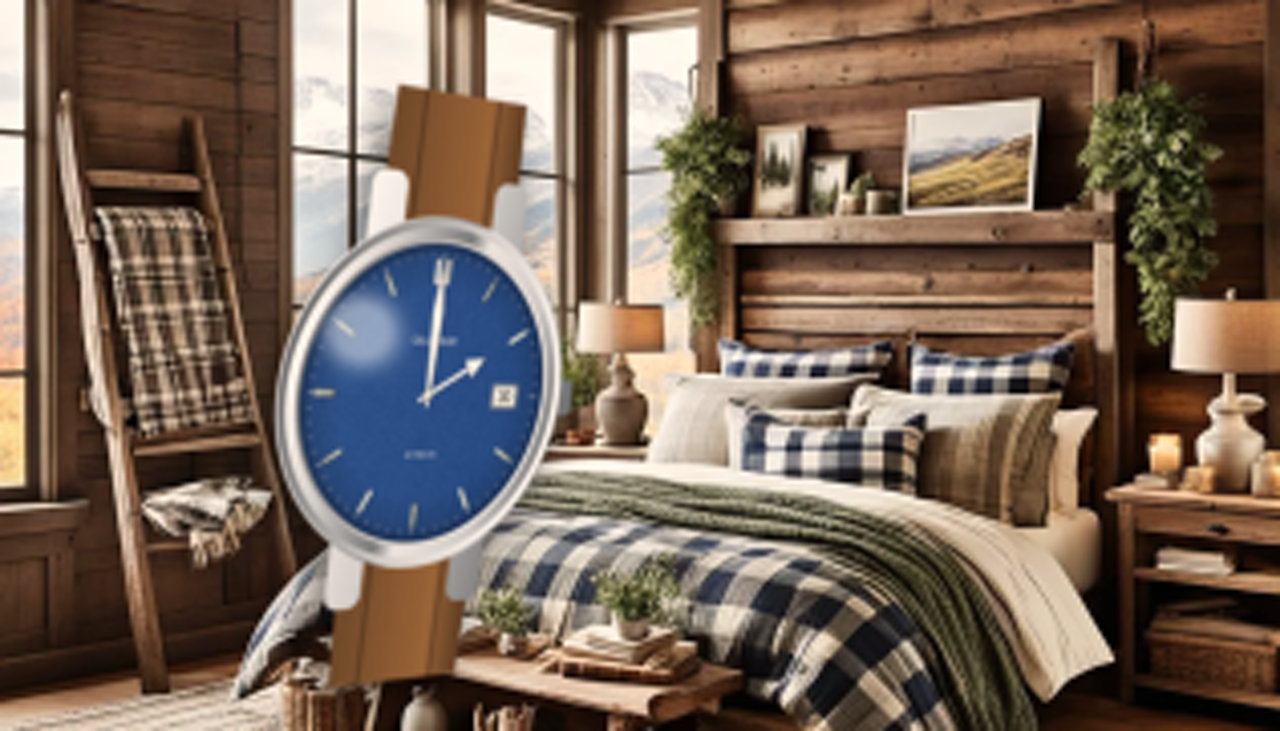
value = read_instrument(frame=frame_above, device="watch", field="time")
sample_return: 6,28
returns 2,00
